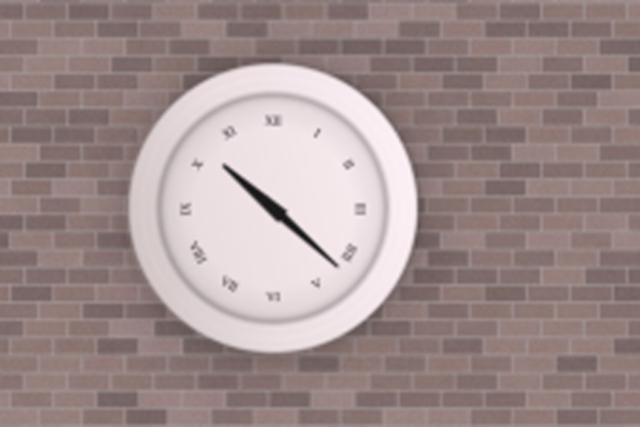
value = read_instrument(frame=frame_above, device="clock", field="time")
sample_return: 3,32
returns 10,22
